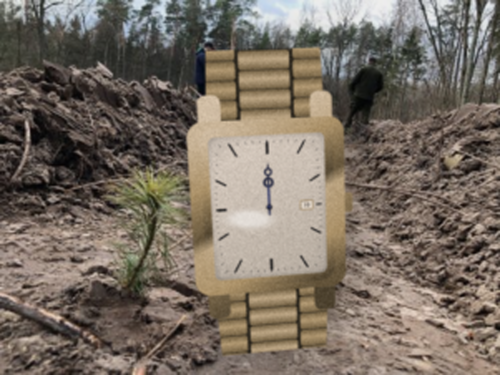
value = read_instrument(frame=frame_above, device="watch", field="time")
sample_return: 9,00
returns 12,00
